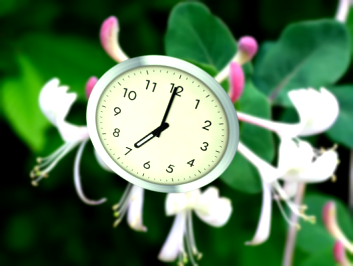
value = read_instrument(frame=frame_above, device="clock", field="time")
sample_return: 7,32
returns 7,00
